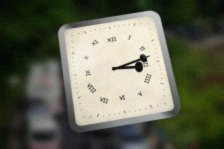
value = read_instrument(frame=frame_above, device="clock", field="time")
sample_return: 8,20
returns 3,13
